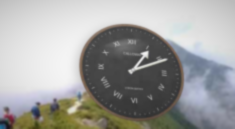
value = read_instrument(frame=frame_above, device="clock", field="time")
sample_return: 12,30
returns 1,11
